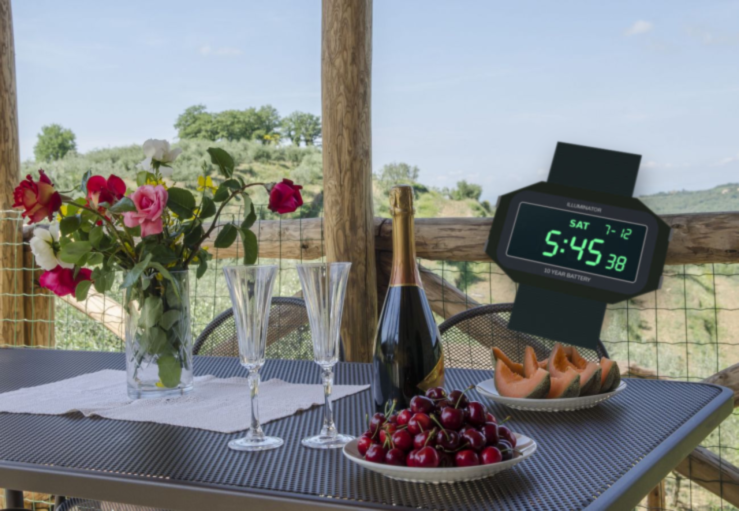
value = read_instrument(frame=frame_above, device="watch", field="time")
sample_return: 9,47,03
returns 5,45,38
